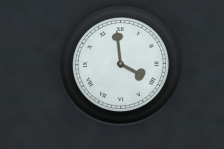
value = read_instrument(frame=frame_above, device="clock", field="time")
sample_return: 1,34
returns 3,59
